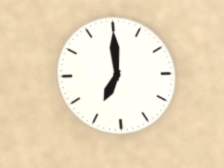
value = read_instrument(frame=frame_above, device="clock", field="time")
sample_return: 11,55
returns 7,00
